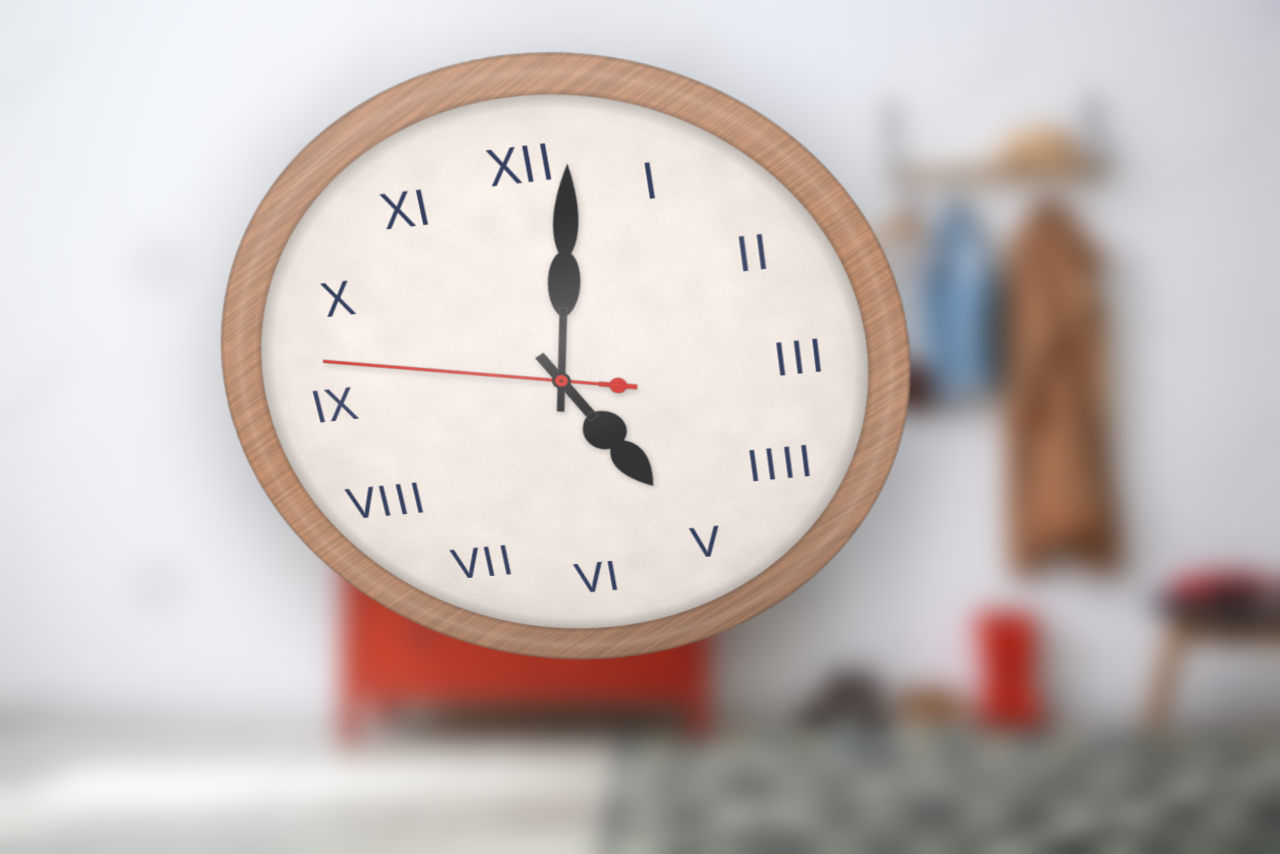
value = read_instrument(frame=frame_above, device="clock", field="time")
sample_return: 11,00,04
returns 5,01,47
